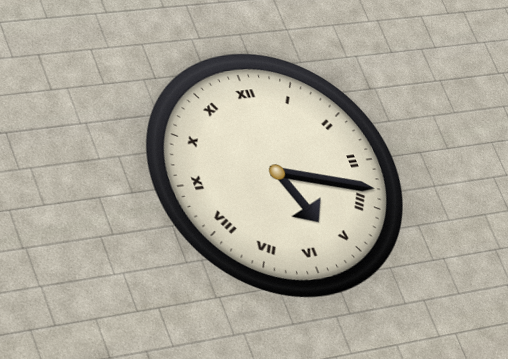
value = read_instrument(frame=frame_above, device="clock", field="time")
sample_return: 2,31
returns 5,18
